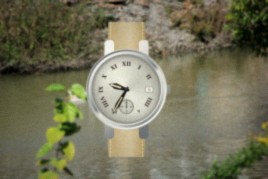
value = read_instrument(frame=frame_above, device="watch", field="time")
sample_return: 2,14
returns 9,35
